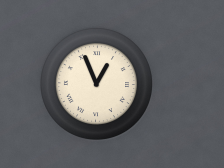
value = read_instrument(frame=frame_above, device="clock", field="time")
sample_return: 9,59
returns 12,56
